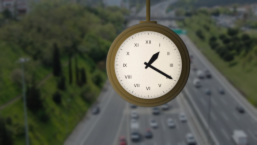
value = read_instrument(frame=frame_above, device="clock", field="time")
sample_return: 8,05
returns 1,20
